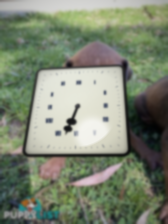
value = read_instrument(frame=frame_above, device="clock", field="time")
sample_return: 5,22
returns 6,33
